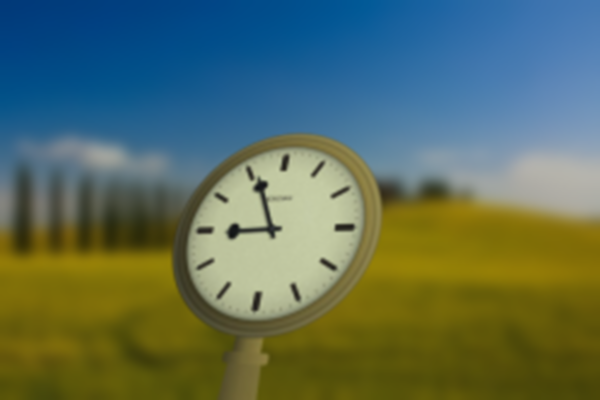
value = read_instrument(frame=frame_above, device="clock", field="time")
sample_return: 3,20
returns 8,56
